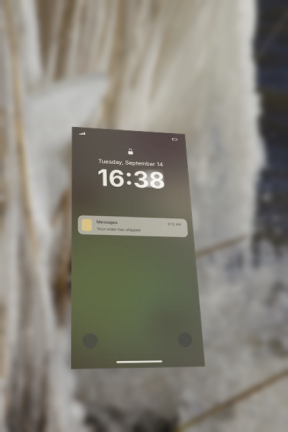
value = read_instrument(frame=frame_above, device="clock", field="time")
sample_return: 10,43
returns 16,38
